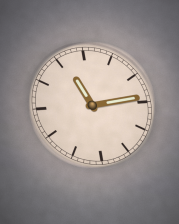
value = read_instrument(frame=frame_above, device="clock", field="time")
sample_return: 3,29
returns 11,14
